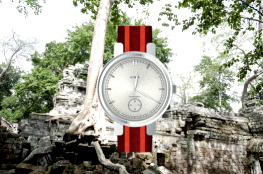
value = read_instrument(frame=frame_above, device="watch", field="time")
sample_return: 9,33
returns 12,20
